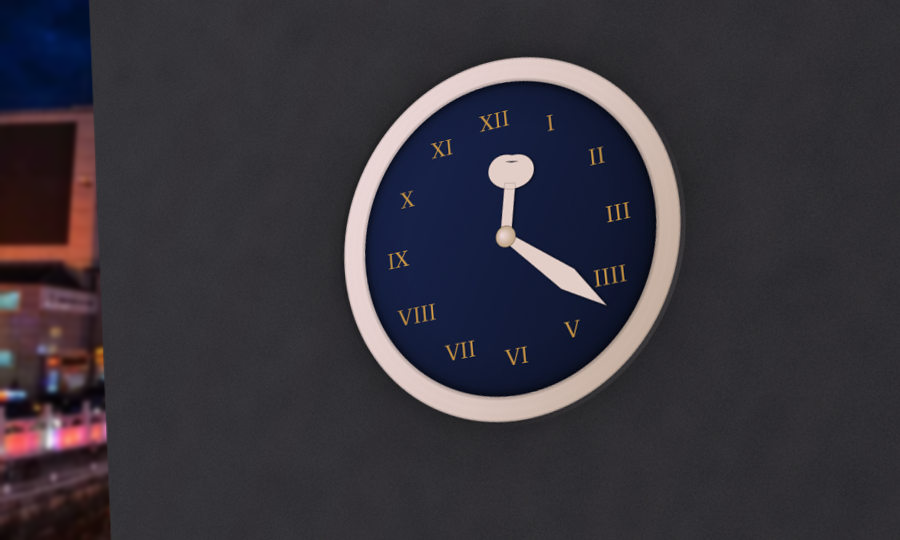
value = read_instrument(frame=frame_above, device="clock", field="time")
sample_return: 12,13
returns 12,22
